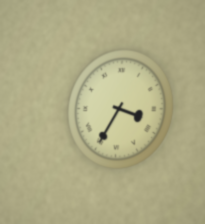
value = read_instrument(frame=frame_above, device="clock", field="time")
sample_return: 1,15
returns 3,35
